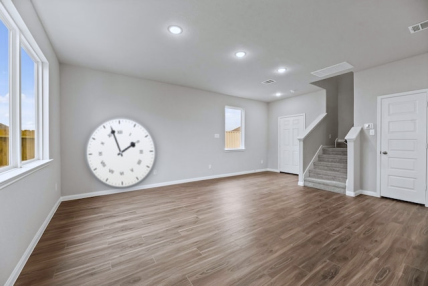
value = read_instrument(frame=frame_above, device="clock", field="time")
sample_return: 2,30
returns 1,57
